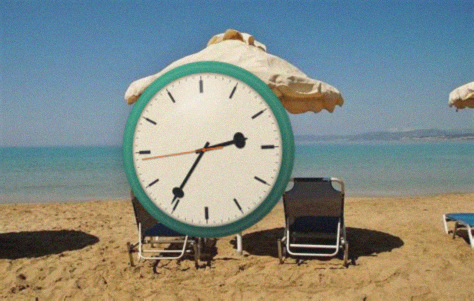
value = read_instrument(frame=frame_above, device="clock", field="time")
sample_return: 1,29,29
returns 2,35,44
